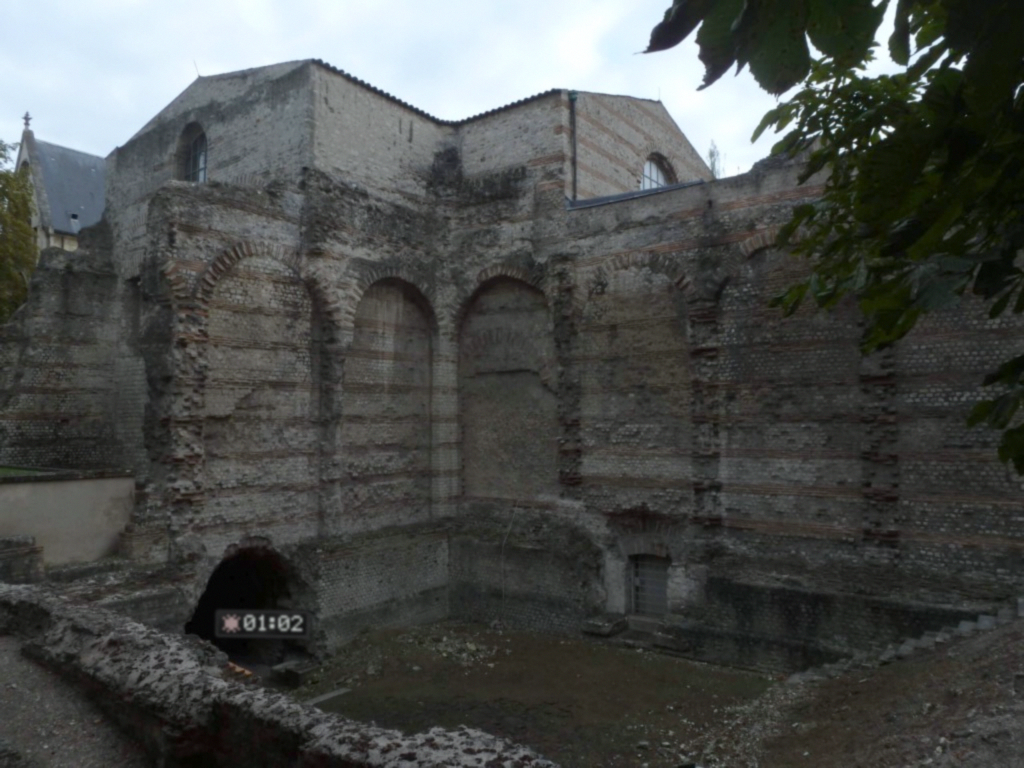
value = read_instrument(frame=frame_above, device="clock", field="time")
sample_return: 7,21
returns 1,02
